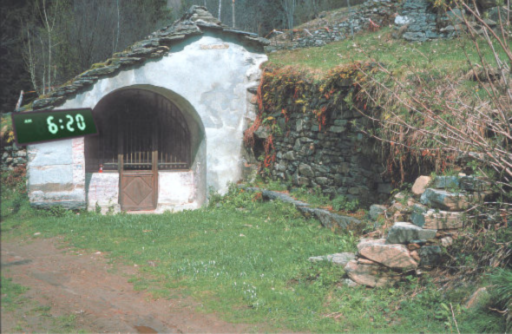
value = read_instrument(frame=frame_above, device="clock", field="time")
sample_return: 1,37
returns 6,20
